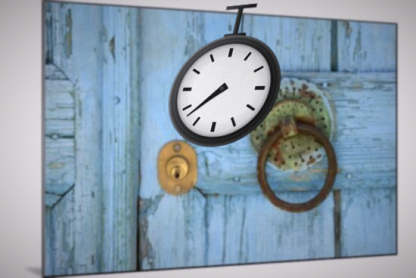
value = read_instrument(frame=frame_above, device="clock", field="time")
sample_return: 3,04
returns 7,38
